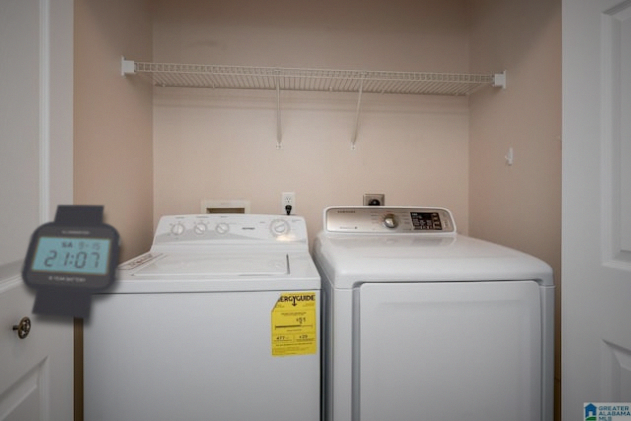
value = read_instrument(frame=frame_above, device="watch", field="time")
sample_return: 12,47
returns 21,07
